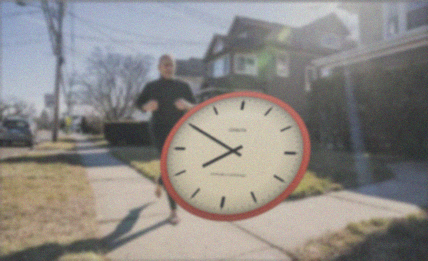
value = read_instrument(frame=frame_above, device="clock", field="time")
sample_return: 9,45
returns 7,50
